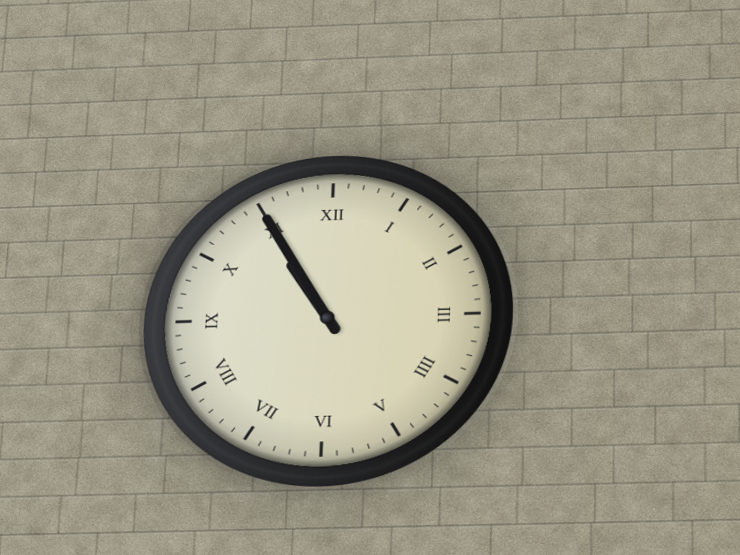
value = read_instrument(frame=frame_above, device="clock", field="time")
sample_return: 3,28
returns 10,55
